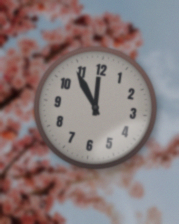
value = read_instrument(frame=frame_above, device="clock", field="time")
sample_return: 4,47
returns 11,54
